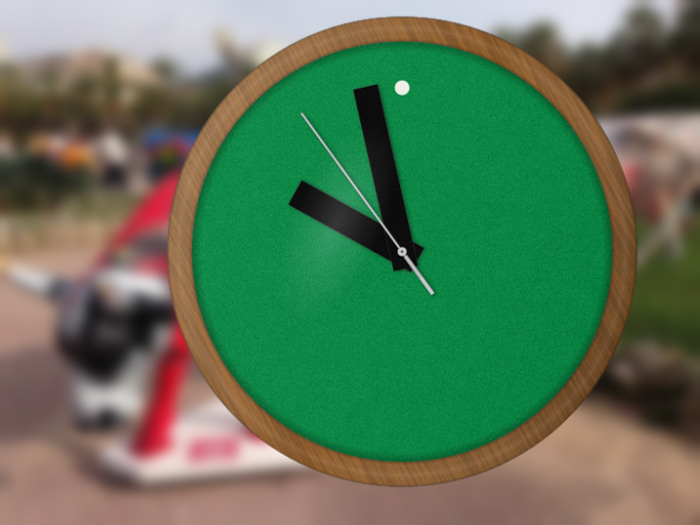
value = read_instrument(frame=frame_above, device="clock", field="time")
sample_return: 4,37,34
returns 9,57,54
